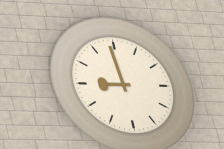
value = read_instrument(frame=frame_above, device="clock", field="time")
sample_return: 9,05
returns 8,59
